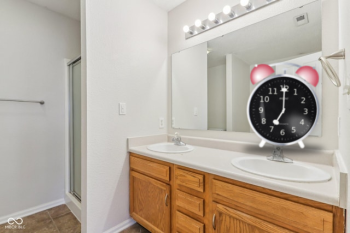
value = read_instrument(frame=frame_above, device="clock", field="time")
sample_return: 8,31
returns 7,00
